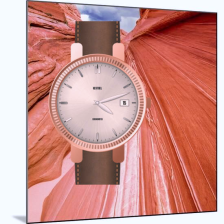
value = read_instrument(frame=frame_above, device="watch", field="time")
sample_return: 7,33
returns 4,12
